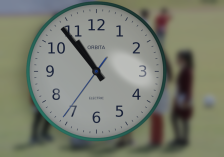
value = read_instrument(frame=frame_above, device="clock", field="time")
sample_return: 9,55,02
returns 10,53,36
